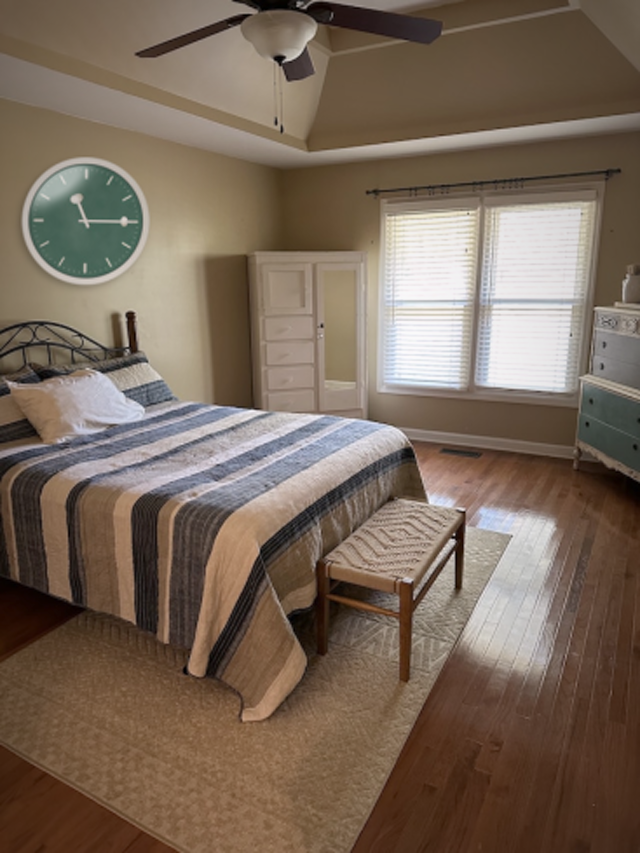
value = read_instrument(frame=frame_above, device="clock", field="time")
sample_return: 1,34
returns 11,15
